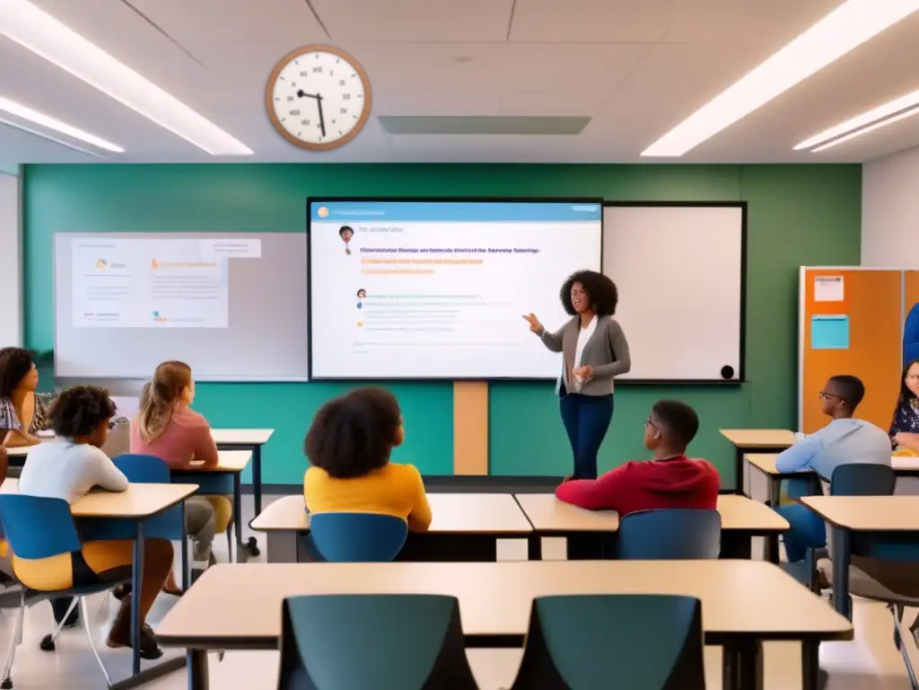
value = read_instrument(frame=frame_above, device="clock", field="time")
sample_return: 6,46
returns 9,29
